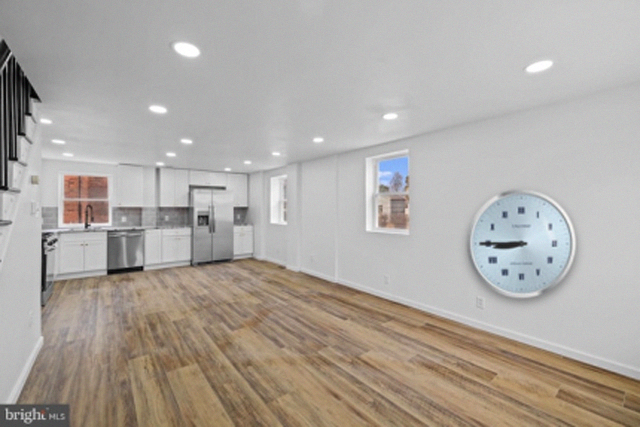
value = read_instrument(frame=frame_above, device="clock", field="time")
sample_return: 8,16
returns 8,45
